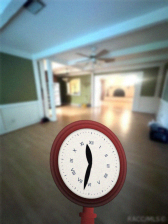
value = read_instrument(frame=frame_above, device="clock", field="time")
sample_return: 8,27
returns 11,32
